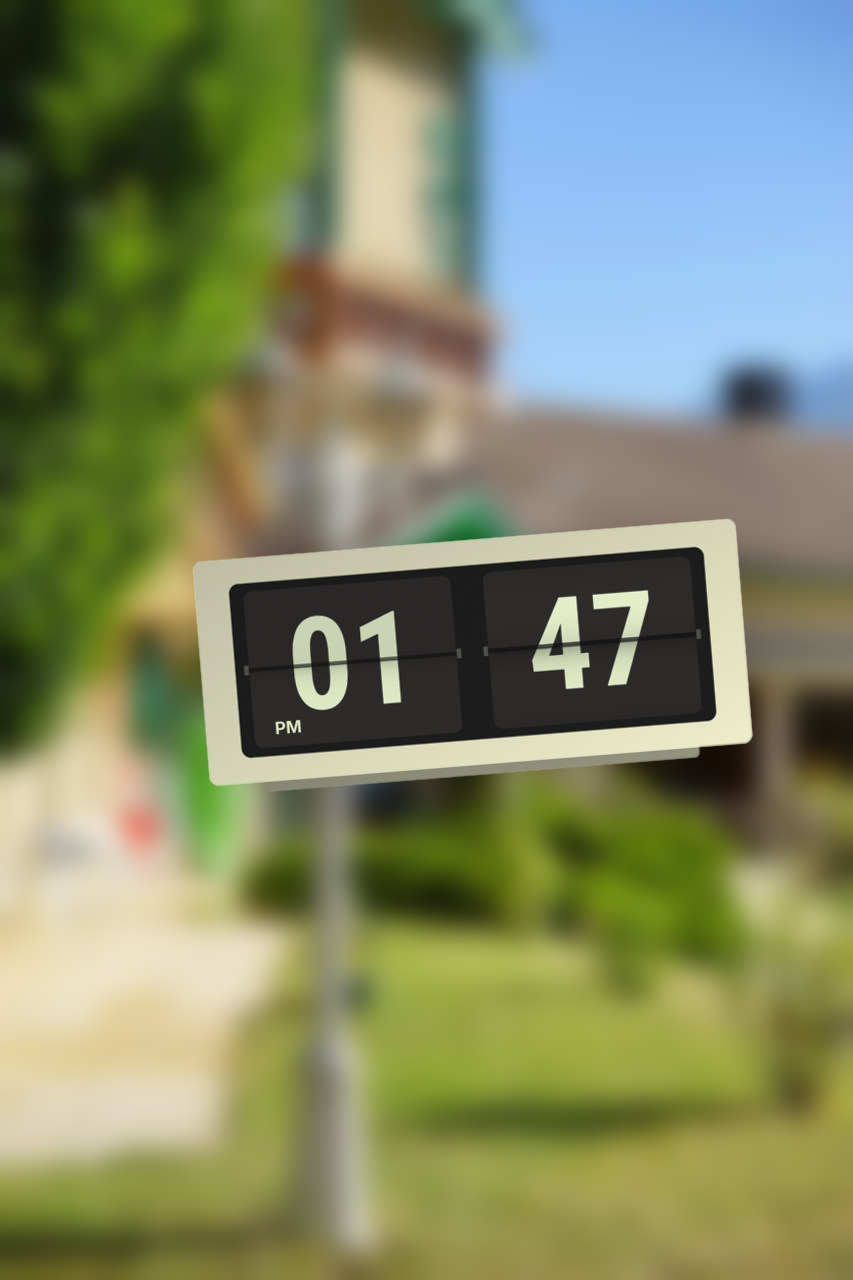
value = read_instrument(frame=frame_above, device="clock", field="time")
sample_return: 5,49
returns 1,47
